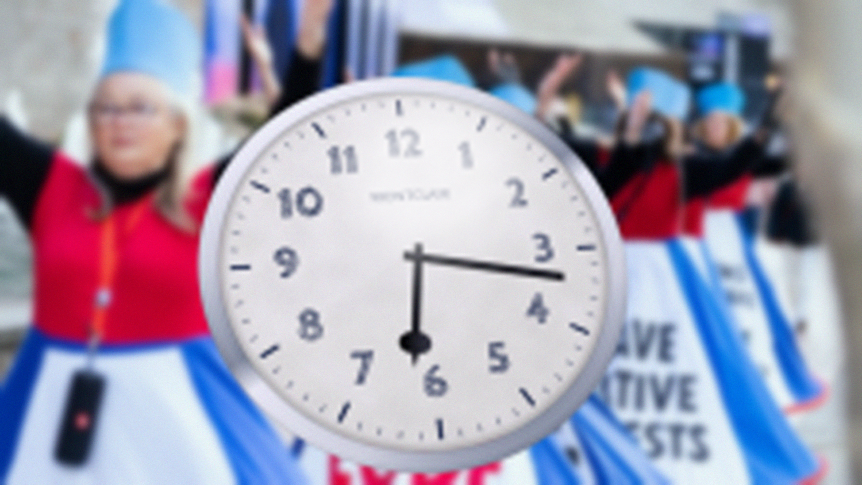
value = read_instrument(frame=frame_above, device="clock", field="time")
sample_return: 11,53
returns 6,17
